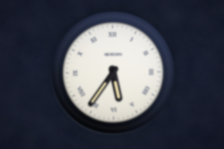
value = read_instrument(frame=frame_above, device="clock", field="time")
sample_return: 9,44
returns 5,36
